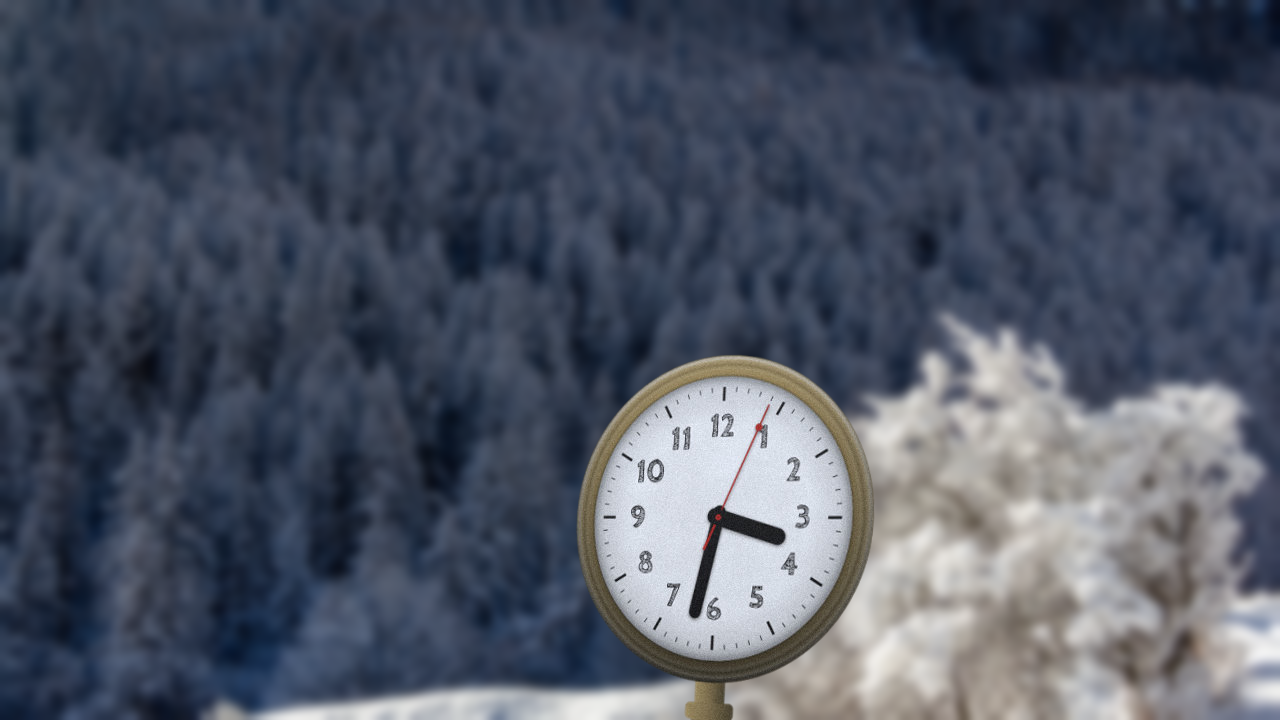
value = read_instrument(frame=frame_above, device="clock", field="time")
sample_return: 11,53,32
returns 3,32,04
